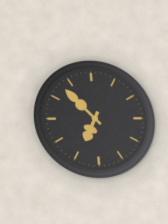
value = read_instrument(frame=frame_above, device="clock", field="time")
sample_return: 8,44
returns 6,53
